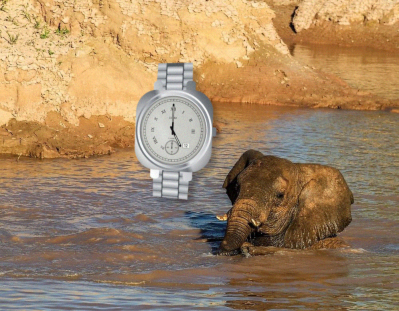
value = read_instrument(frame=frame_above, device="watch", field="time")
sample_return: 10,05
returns 5,00
